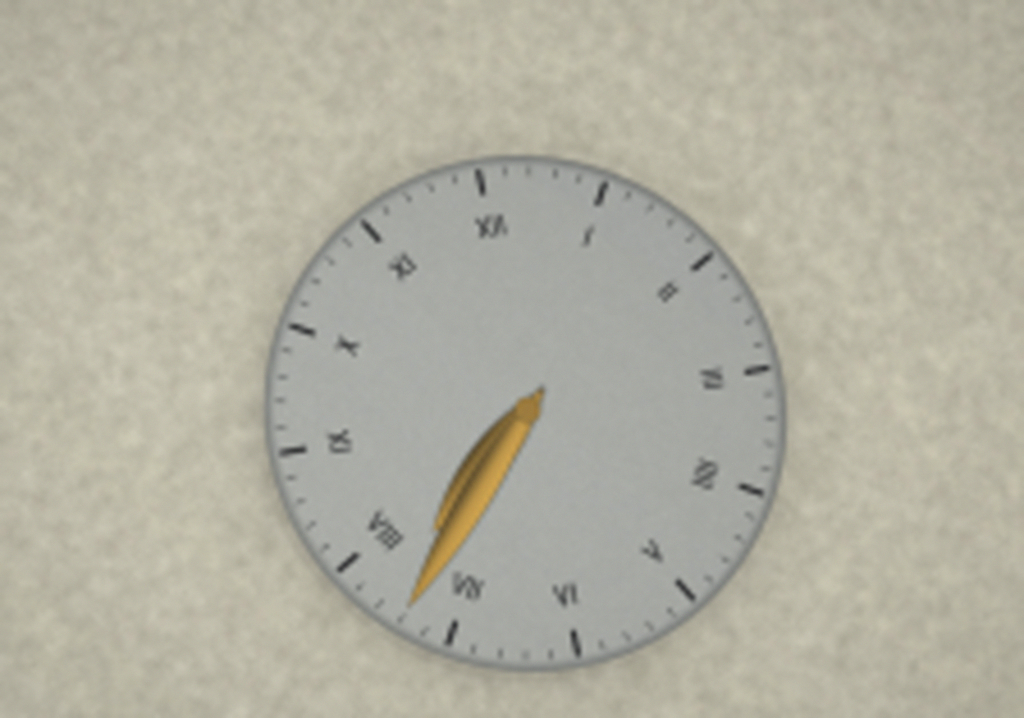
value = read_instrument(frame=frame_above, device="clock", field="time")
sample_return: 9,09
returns 7,37
